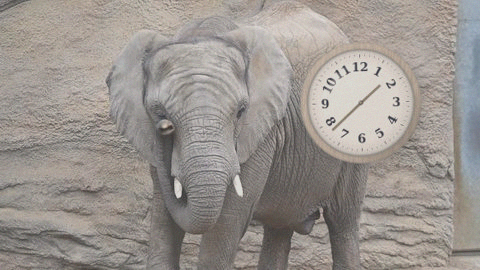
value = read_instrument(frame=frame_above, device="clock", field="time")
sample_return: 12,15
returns 1,38
